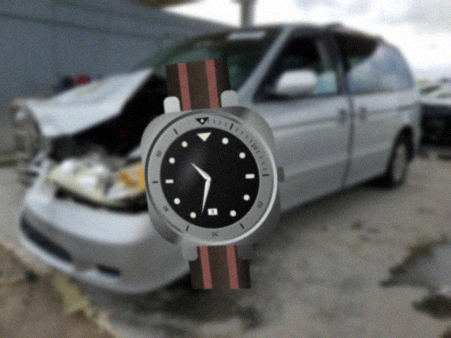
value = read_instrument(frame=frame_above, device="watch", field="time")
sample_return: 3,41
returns 10,33
